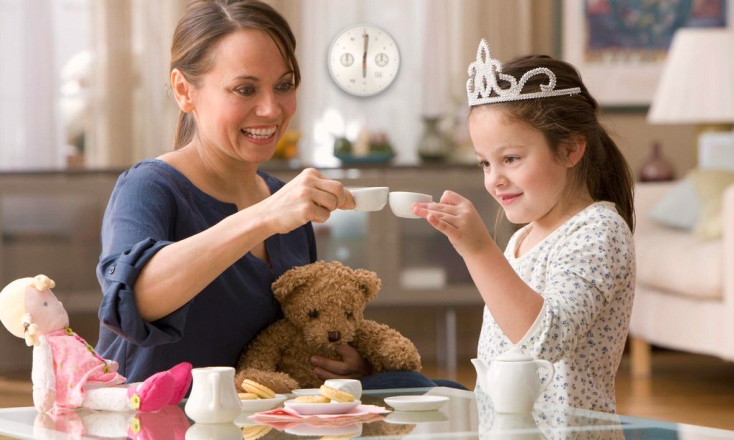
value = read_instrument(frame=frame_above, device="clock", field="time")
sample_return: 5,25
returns 6,01
